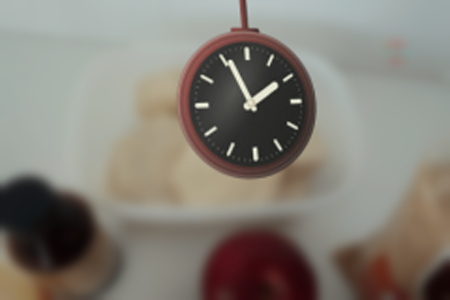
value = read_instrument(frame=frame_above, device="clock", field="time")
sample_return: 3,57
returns 1,56
